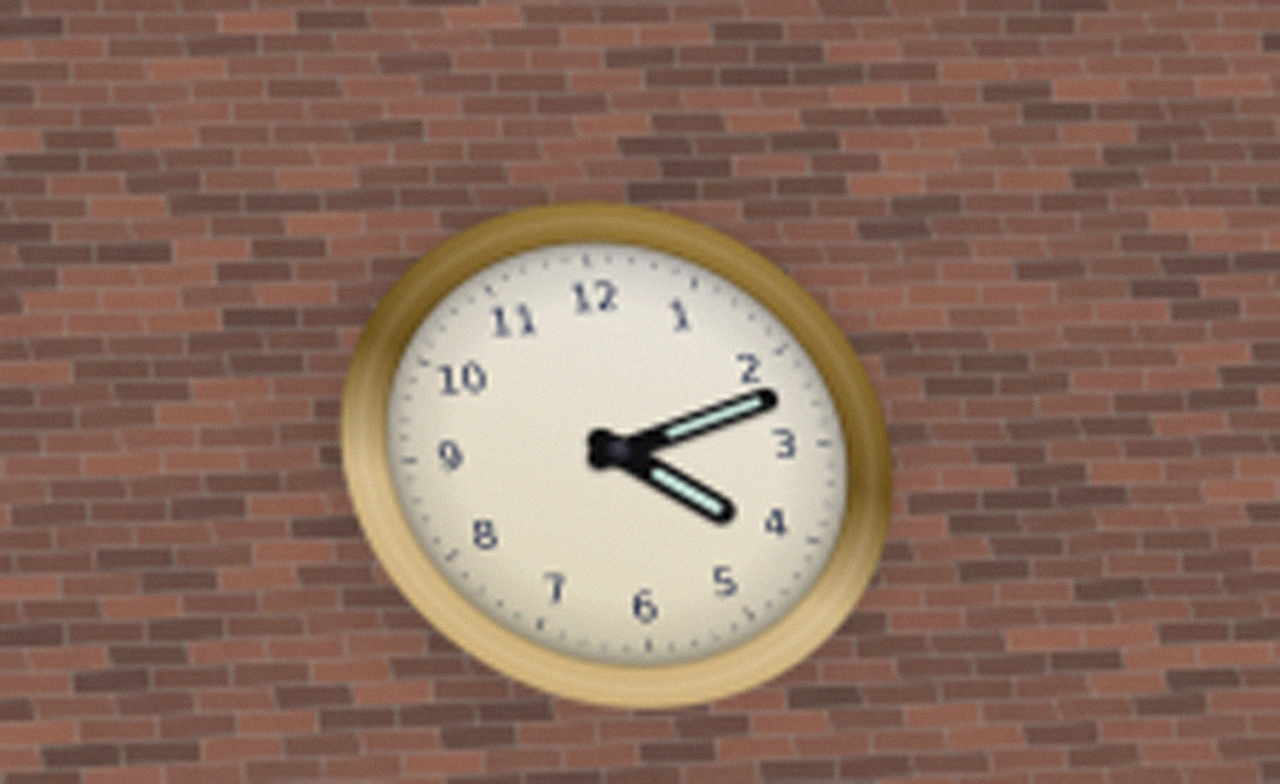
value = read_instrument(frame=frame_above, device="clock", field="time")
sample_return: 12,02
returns 4,12
